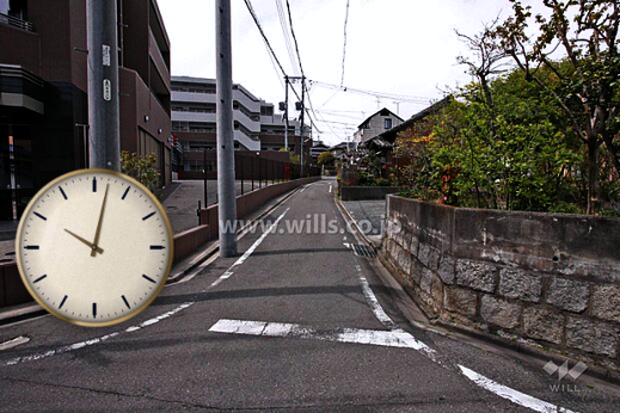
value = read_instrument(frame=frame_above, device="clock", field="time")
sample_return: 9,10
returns 10,02
